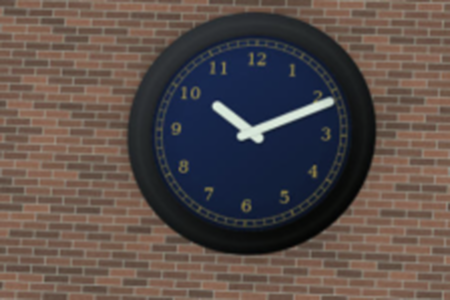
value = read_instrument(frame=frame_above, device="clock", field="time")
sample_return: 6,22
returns 10,11
